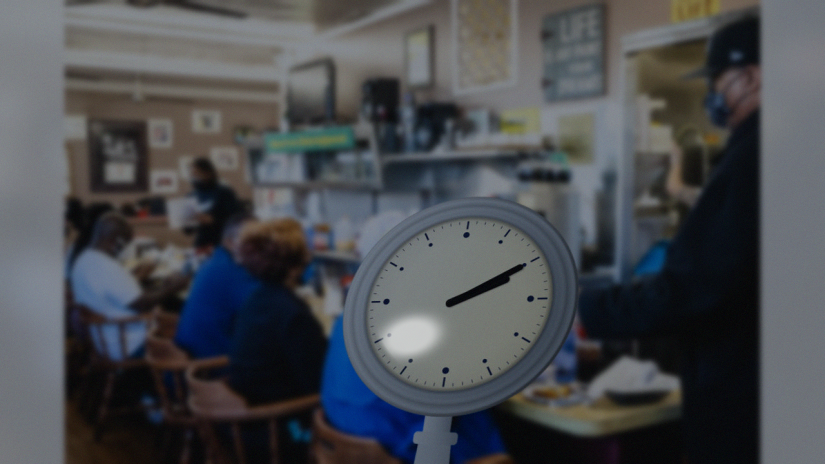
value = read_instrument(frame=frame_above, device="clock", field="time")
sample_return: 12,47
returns 2,10
